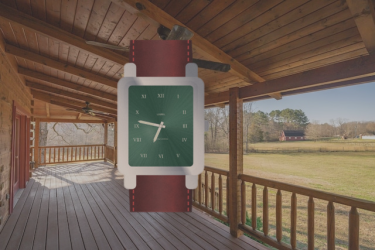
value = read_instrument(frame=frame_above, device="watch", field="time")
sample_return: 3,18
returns 6,47
